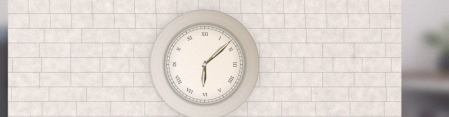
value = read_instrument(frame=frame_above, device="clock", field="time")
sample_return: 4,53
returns 6,08
